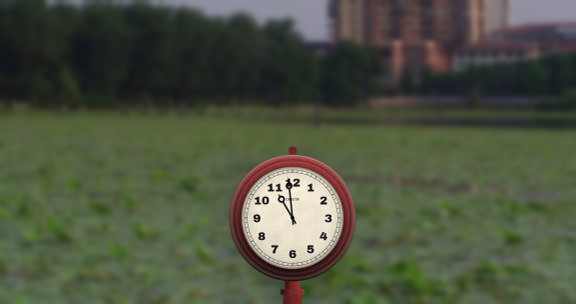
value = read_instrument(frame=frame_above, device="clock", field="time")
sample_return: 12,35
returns 10,59
